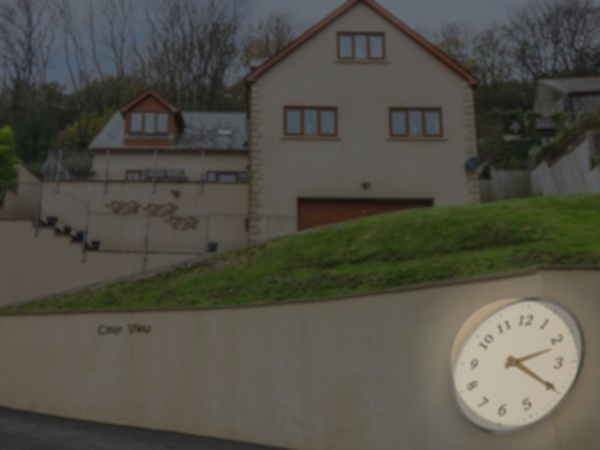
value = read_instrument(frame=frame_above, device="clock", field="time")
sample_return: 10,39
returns 2,20
